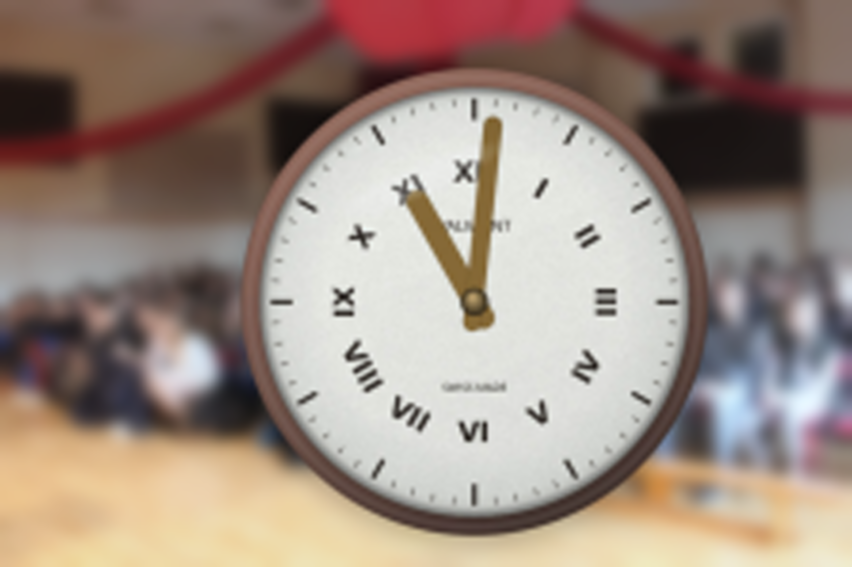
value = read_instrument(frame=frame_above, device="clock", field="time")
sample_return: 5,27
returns 11,01
